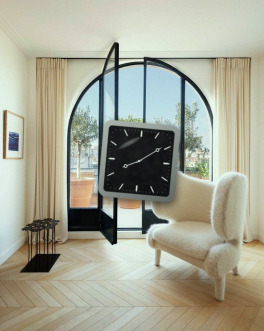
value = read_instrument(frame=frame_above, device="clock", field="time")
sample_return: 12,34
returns 8,09
